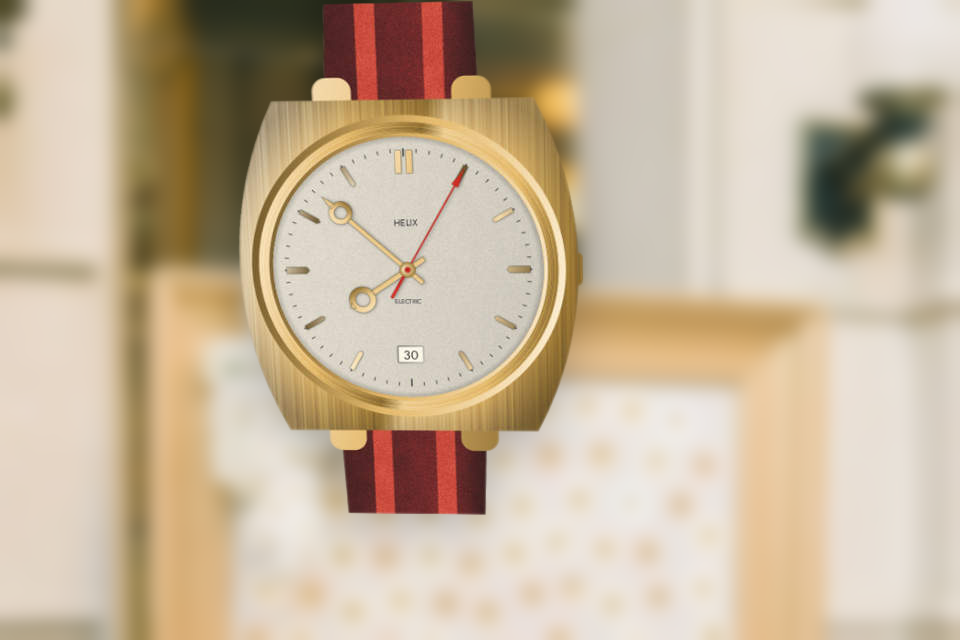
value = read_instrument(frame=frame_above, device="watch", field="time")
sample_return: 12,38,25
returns 7,52,05
